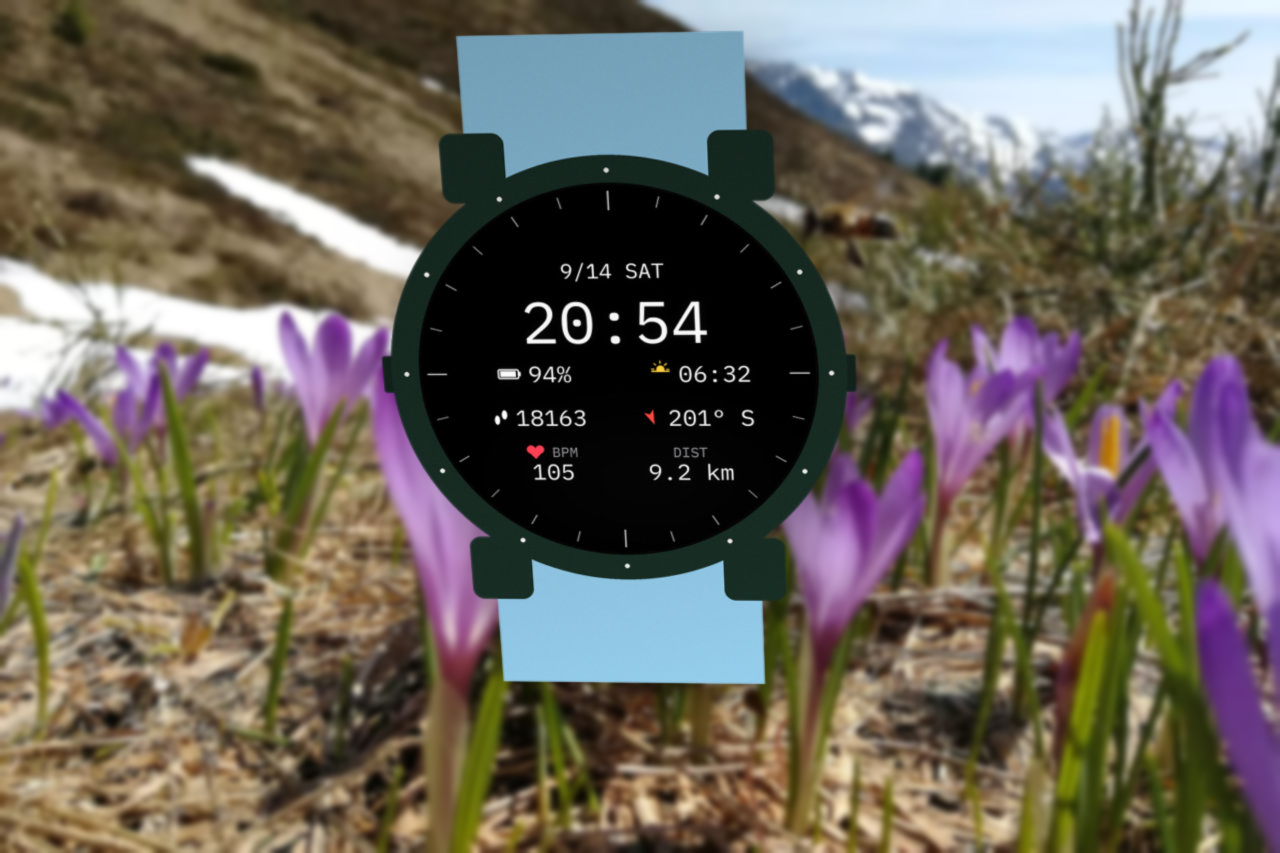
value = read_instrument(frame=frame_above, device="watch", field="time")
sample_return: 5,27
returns 20,54
